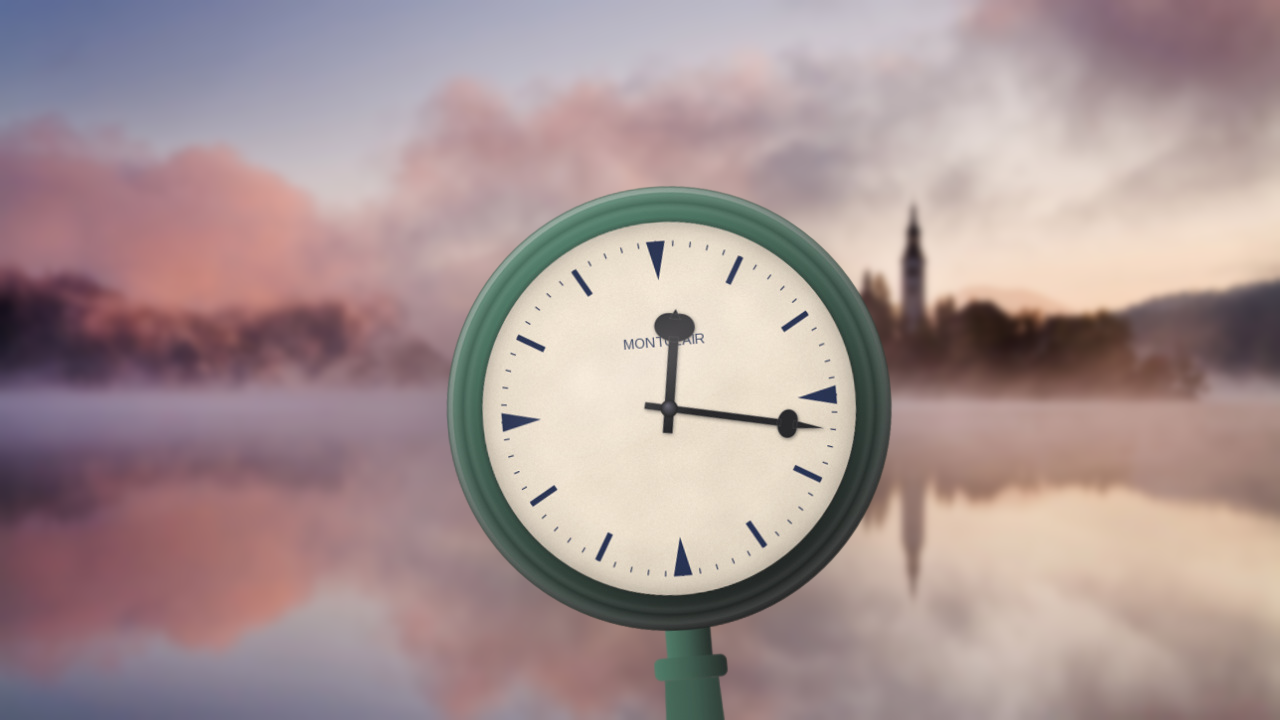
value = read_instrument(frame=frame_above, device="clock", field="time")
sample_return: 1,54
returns 12,17
